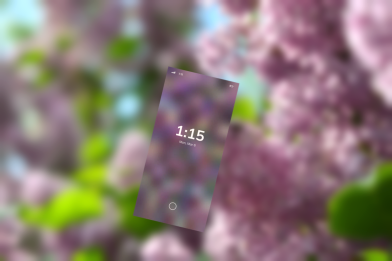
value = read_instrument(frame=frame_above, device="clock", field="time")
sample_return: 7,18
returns 1,15
